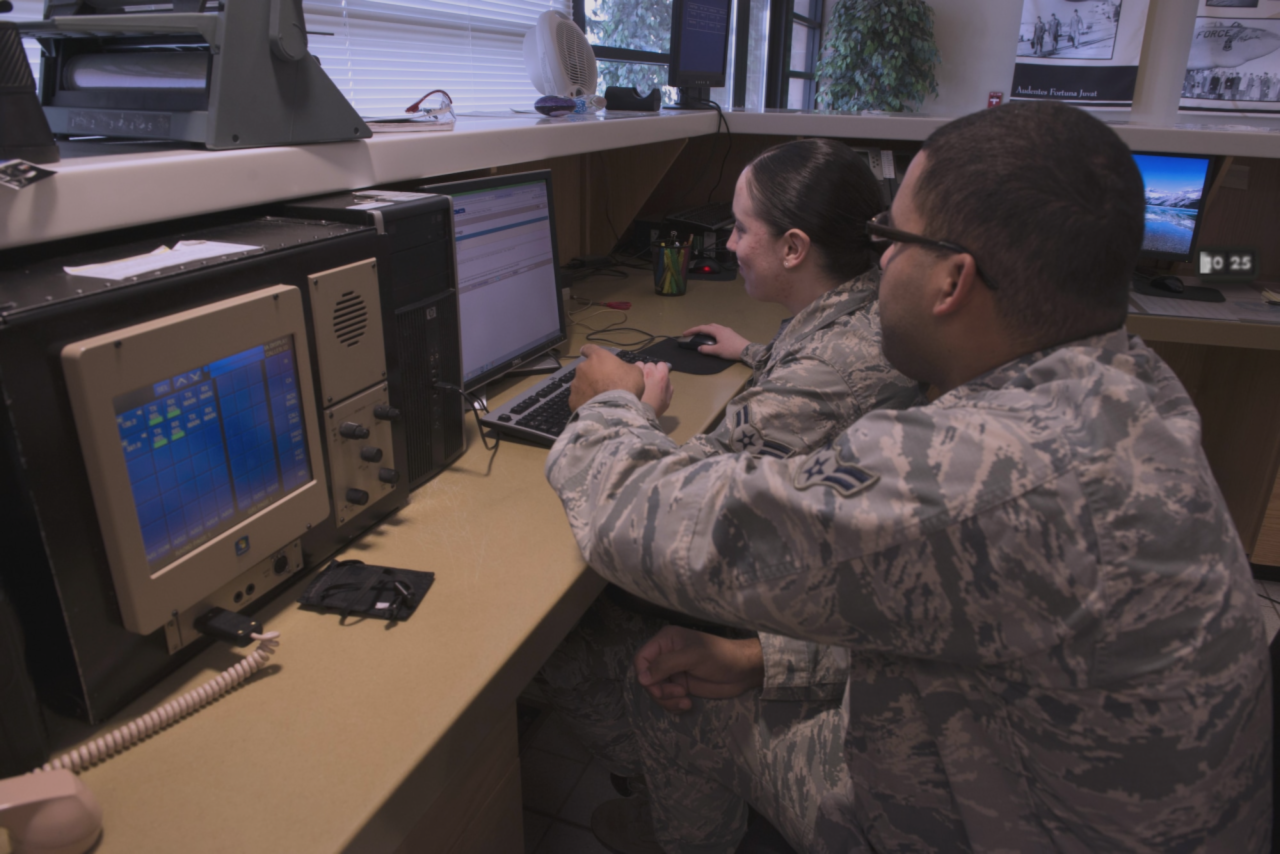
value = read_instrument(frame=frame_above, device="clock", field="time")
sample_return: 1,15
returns 10,25
